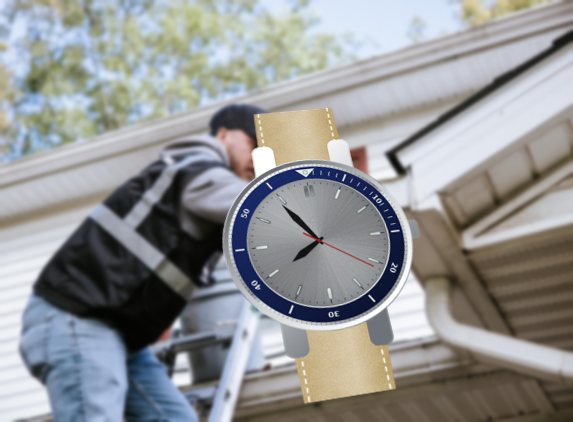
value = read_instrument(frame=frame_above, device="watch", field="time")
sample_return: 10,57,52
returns 7,54,21
